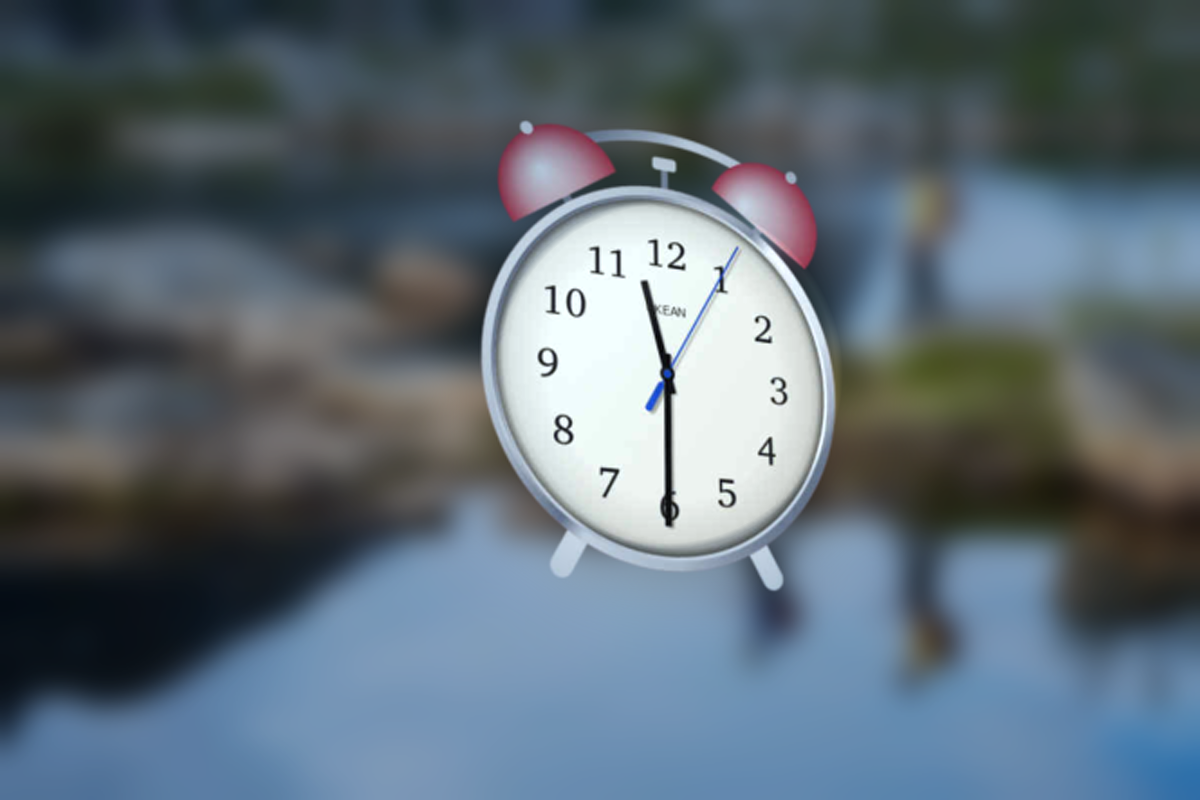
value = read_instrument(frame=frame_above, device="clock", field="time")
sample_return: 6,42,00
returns 11,30,05
